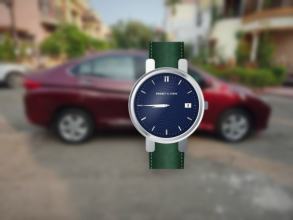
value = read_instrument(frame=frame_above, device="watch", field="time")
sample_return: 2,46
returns 8,45
